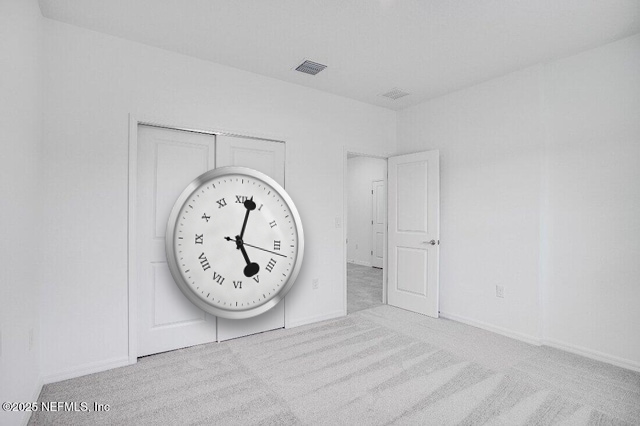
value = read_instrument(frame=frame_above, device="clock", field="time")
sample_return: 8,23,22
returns 5,02,17
